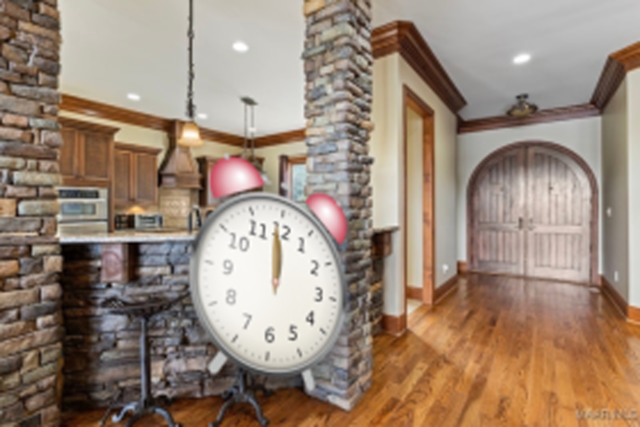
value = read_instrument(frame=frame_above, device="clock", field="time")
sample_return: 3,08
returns 11,59
